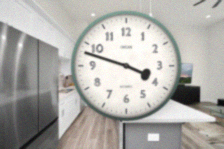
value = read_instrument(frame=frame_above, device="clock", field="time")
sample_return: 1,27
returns 3,48
